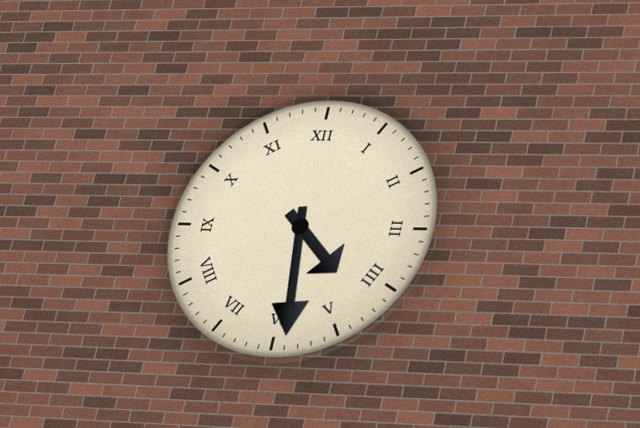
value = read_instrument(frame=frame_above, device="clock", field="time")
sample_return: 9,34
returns 4,29
